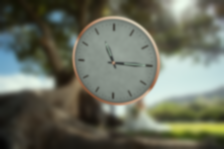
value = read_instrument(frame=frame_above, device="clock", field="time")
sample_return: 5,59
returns 11,15
